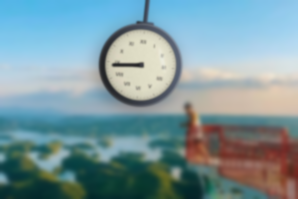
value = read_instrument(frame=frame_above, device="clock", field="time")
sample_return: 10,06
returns 8,44
